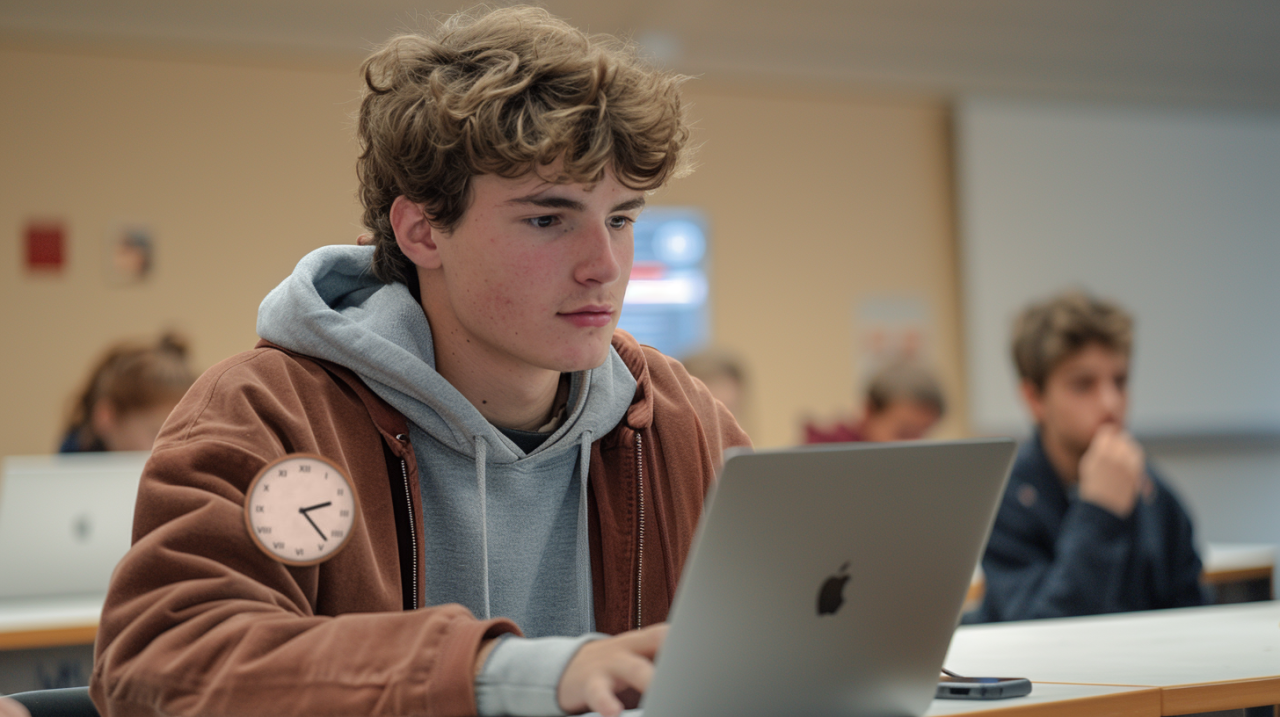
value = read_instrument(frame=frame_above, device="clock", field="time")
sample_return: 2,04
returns 2,23
